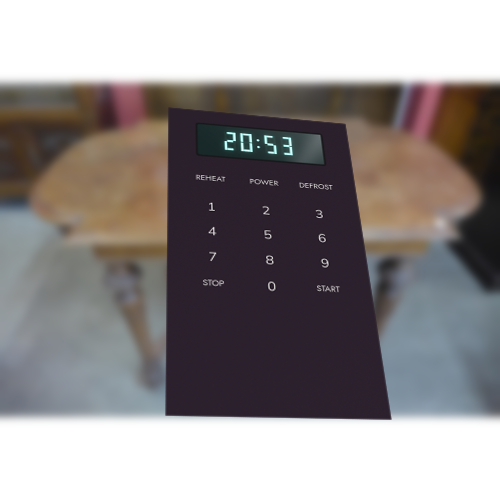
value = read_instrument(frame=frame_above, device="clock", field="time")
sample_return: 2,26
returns 20,53
